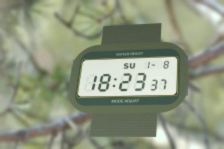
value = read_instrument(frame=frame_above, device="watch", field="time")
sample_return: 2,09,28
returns 18,23,37
